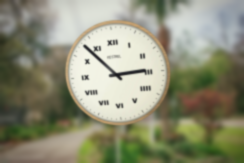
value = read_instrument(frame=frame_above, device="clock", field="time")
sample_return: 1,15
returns 2,53
